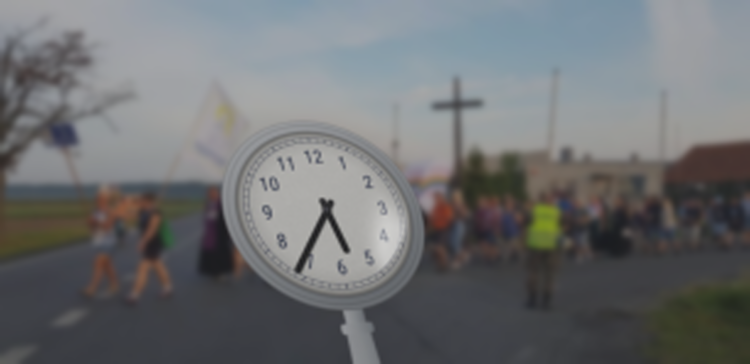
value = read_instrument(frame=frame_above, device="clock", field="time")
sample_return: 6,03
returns 5,36
